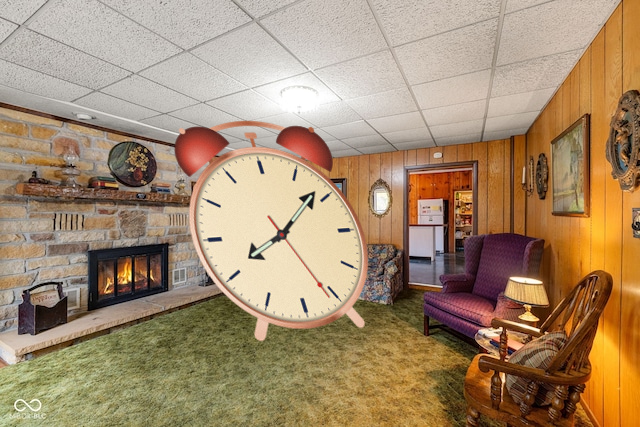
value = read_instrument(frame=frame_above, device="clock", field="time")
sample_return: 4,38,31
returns 8,08,26
